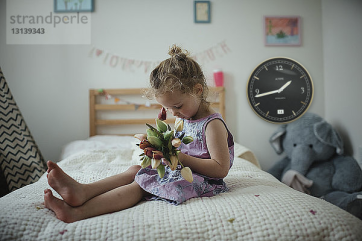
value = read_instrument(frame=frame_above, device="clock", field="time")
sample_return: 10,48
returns 1,43
